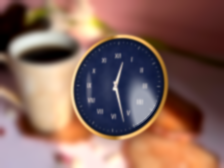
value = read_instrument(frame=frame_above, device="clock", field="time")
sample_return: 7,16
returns 12,27
